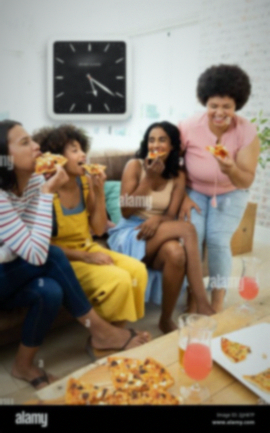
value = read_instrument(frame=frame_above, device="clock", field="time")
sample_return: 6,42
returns 5,21
